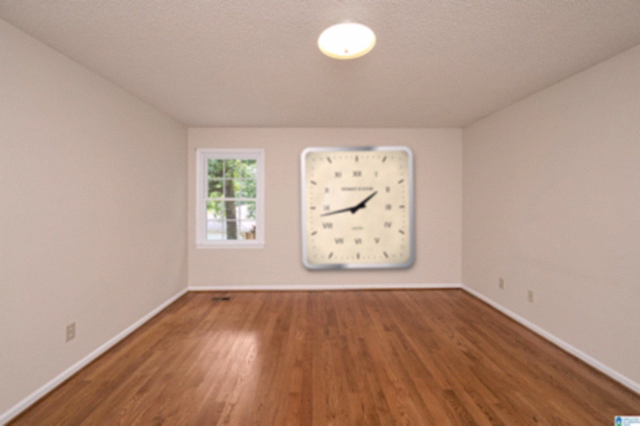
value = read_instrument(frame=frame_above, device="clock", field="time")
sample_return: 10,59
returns 1,43
